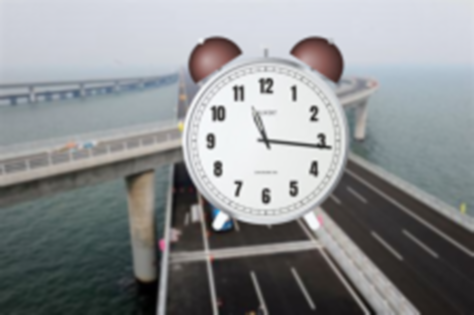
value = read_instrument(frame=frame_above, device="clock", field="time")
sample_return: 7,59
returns 11,16
